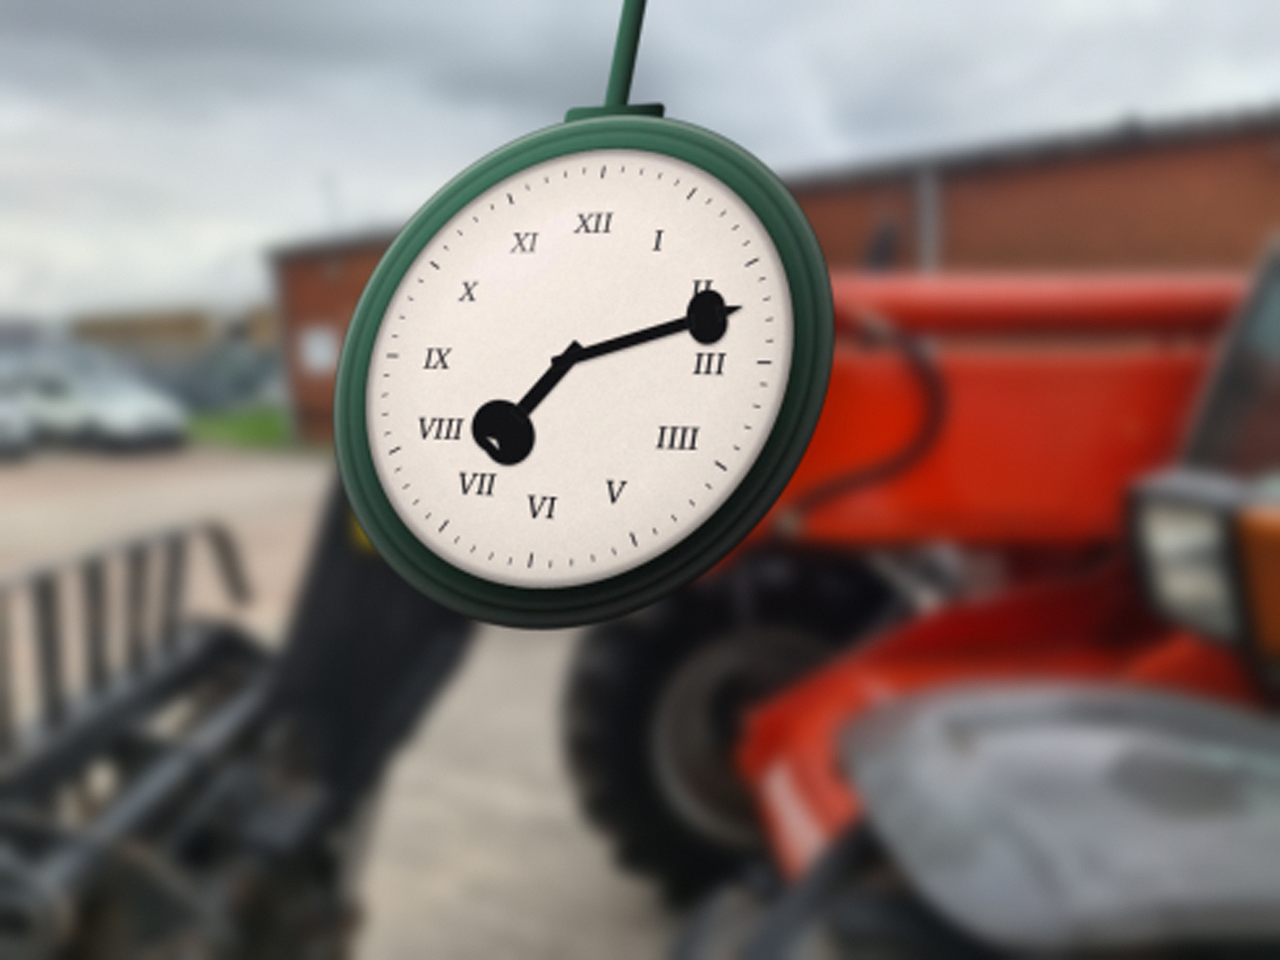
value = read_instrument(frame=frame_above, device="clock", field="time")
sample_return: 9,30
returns 7,12
